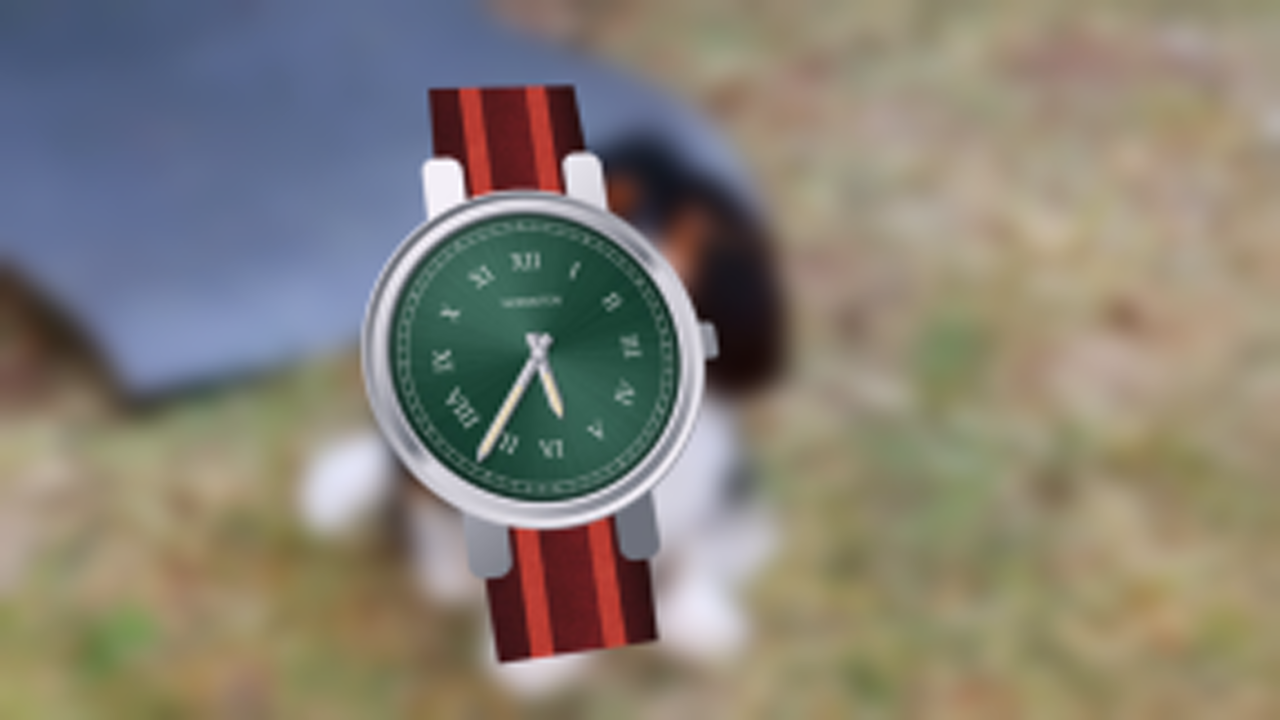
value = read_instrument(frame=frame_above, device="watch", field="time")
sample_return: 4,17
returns 5,36
